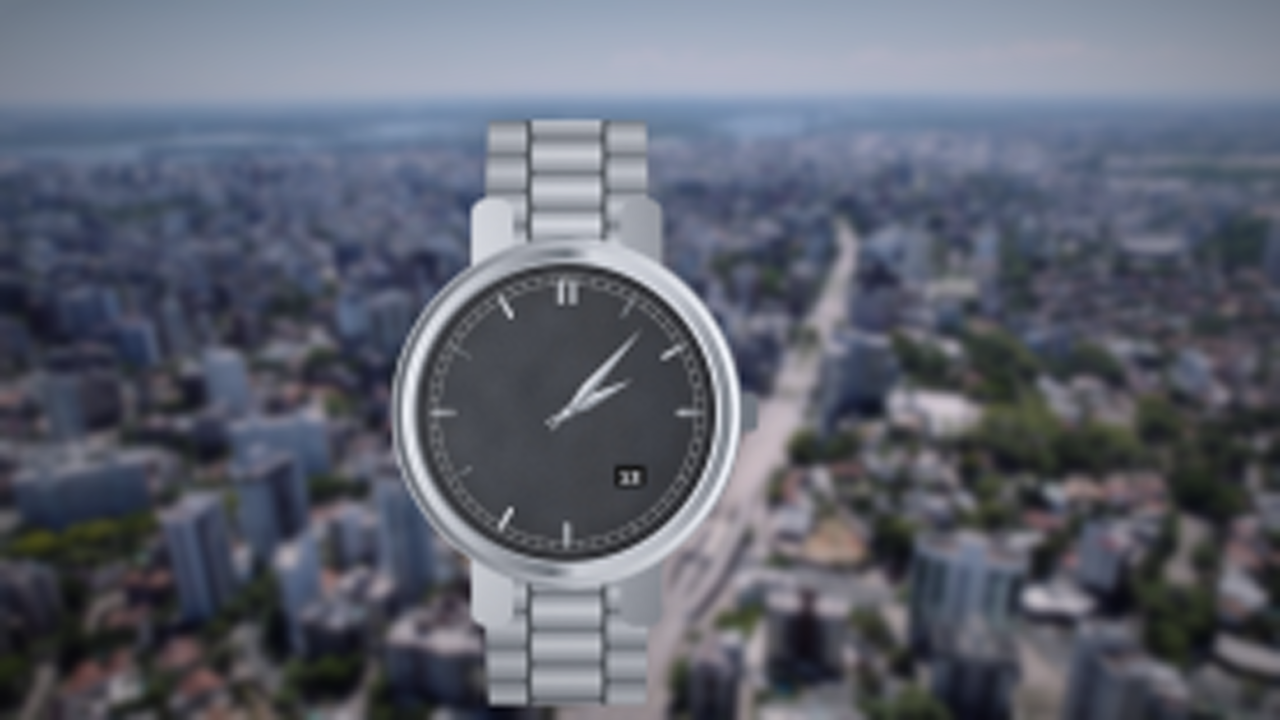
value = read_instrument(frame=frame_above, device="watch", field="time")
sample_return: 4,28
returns 2,07
